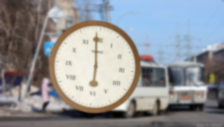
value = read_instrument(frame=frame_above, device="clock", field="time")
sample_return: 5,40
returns 5,59
